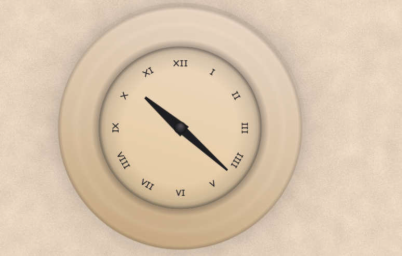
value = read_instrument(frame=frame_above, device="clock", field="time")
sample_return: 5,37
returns 10,22
